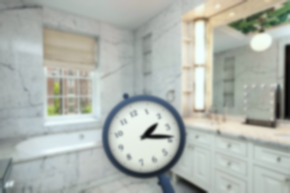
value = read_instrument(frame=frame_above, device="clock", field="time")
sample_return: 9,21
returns 2,19
